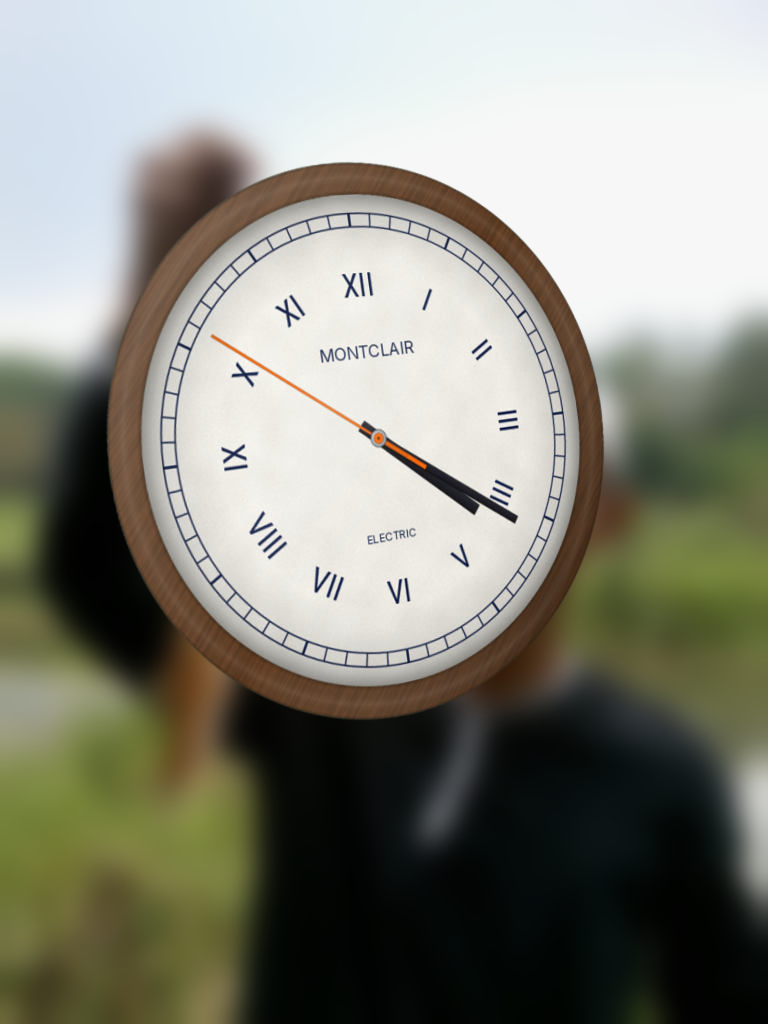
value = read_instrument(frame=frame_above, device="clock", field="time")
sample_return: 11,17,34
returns 4,20,51
